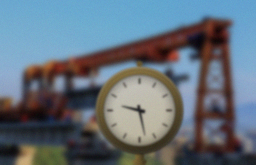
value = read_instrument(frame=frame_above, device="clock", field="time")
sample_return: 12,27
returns 9,28
